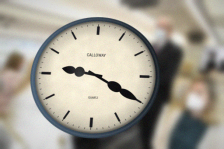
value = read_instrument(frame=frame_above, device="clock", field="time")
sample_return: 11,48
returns 9,20
